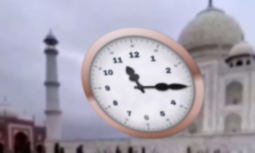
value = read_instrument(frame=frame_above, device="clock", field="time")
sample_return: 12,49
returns 11,15
